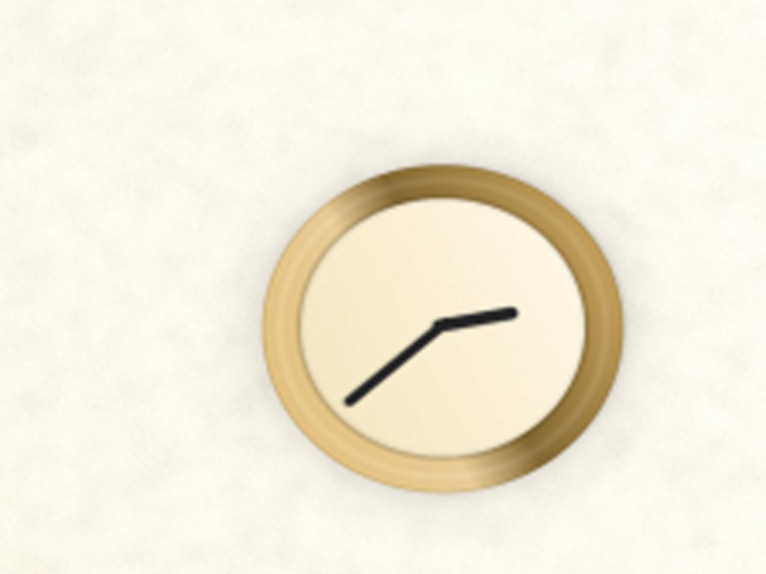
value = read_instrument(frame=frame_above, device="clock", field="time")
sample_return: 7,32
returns 2,38
